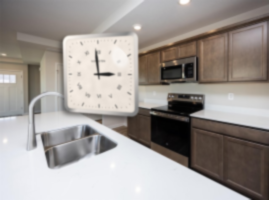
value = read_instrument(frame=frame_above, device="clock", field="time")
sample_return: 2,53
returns 2,59
